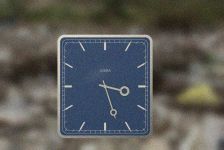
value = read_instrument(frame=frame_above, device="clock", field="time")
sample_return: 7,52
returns 3,27
